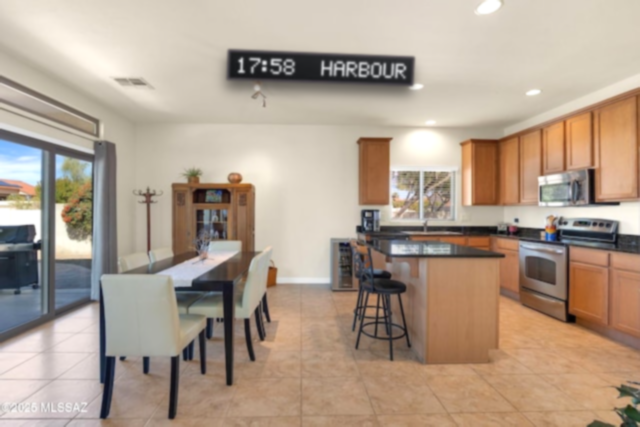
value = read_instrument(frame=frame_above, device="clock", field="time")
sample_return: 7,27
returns 17,58
